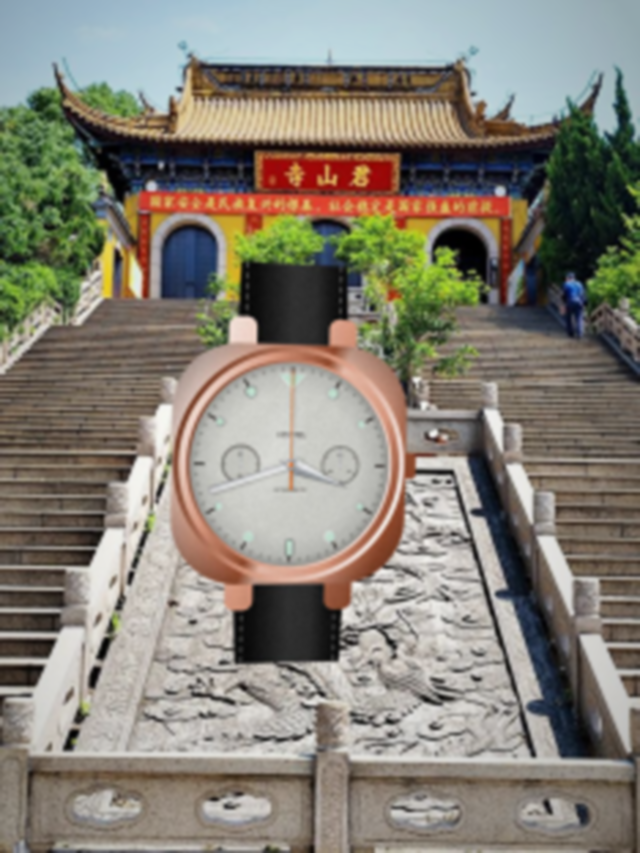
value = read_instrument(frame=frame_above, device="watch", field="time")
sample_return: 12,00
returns 3,42
